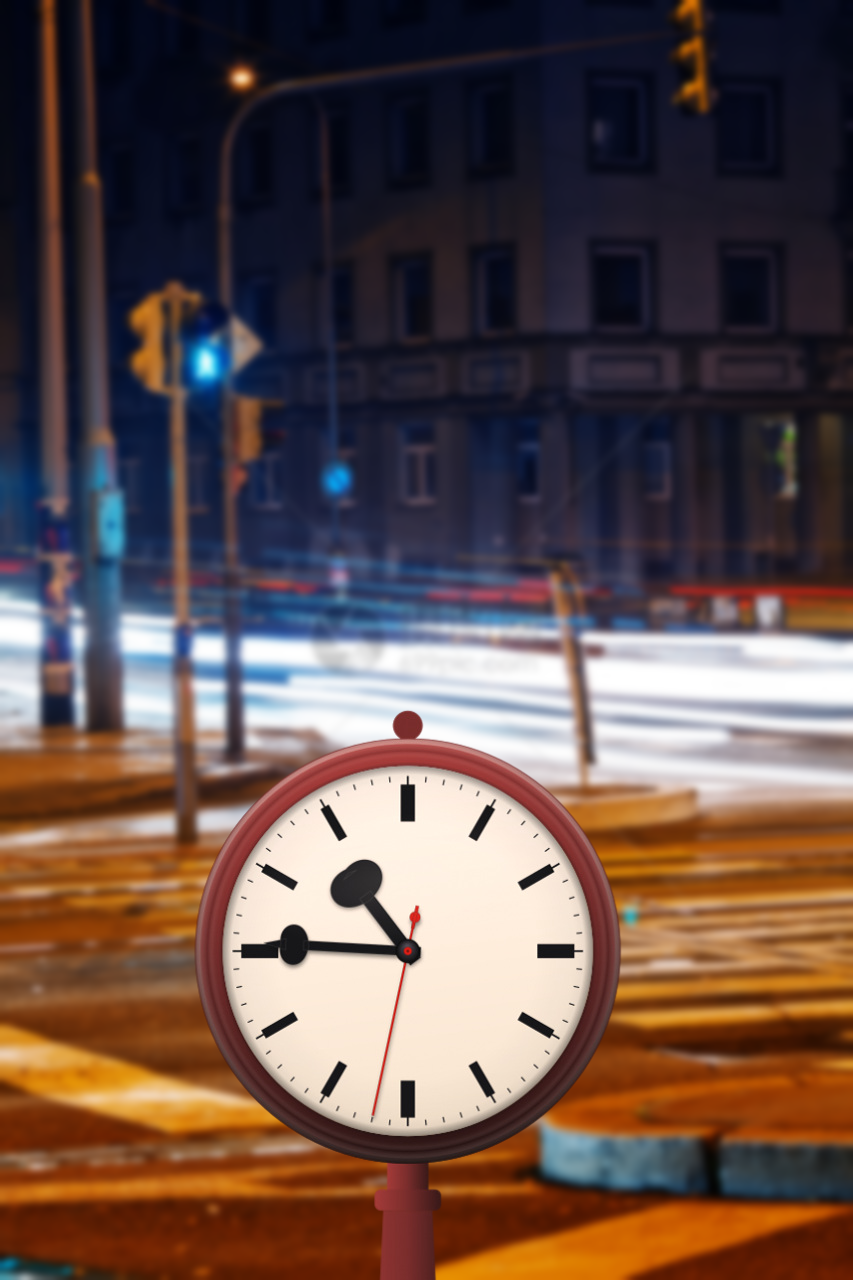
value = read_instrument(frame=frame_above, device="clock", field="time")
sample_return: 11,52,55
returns 10,45,32
